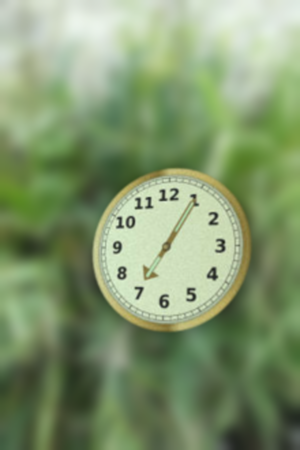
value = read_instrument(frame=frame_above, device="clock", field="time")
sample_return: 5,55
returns 7,05
